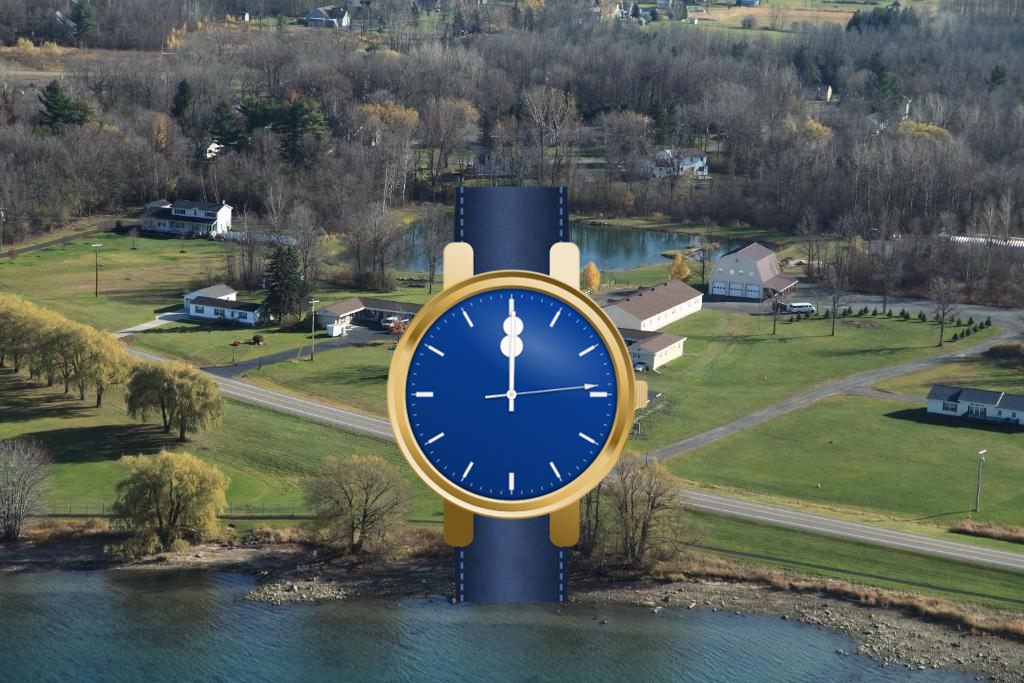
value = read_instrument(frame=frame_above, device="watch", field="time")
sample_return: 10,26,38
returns 12,00,14
